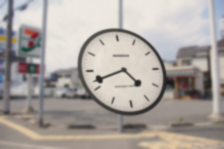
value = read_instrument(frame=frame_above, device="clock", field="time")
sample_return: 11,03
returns 4,42
